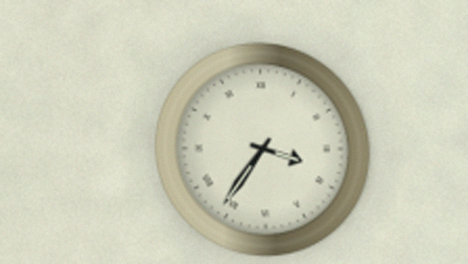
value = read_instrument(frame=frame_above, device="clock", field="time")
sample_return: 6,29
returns 3,36
